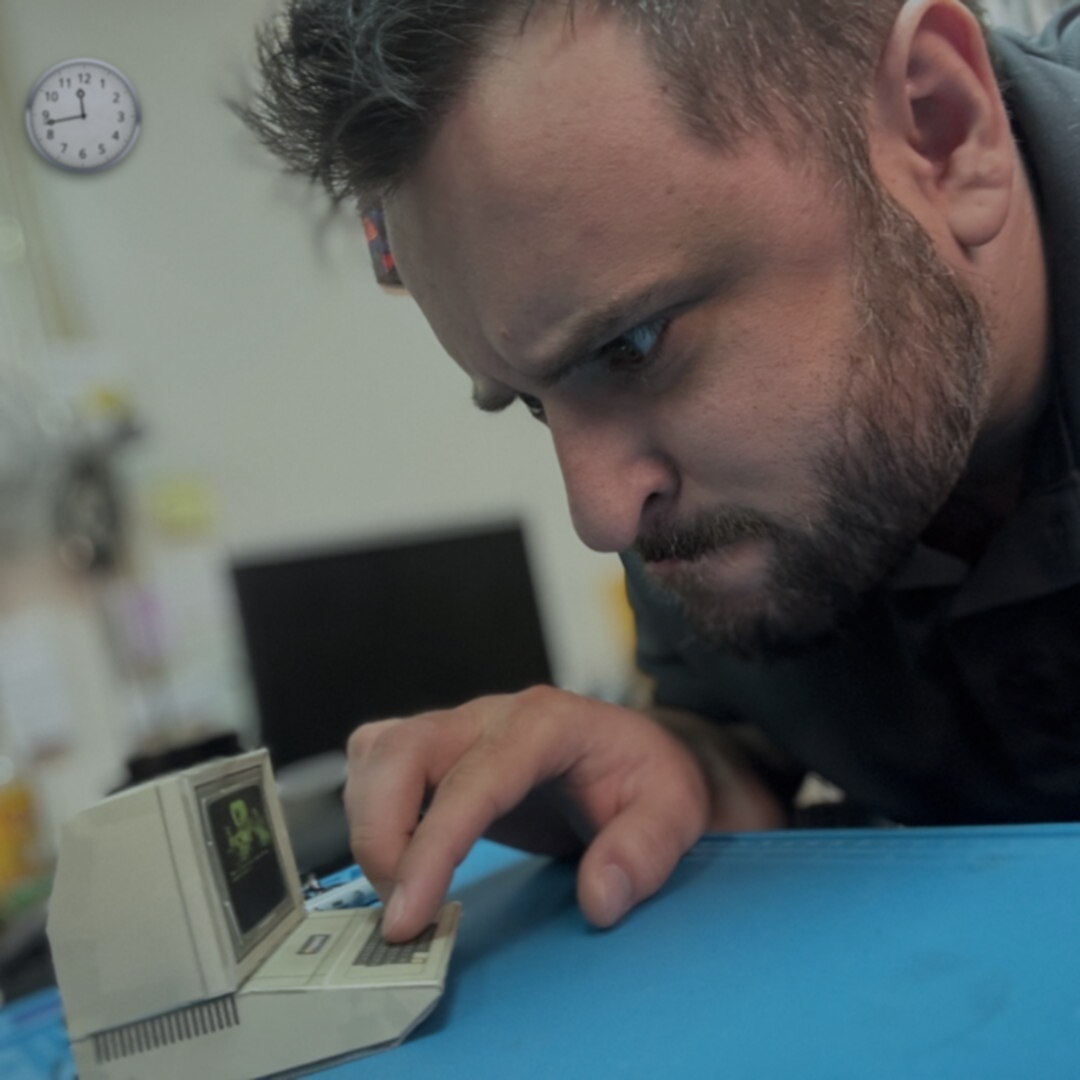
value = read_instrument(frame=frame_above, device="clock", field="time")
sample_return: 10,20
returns 11,43
